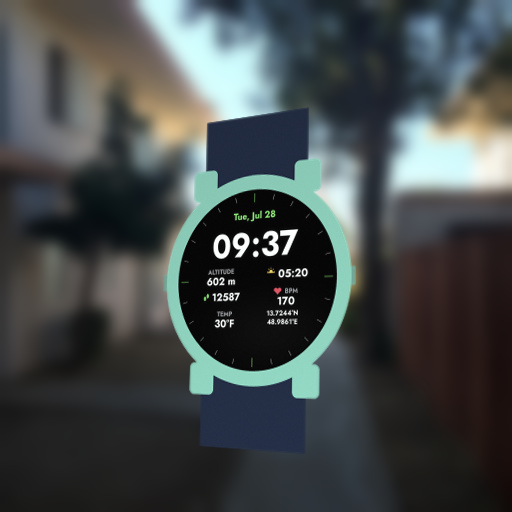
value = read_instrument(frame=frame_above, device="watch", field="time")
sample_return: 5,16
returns 9,37
